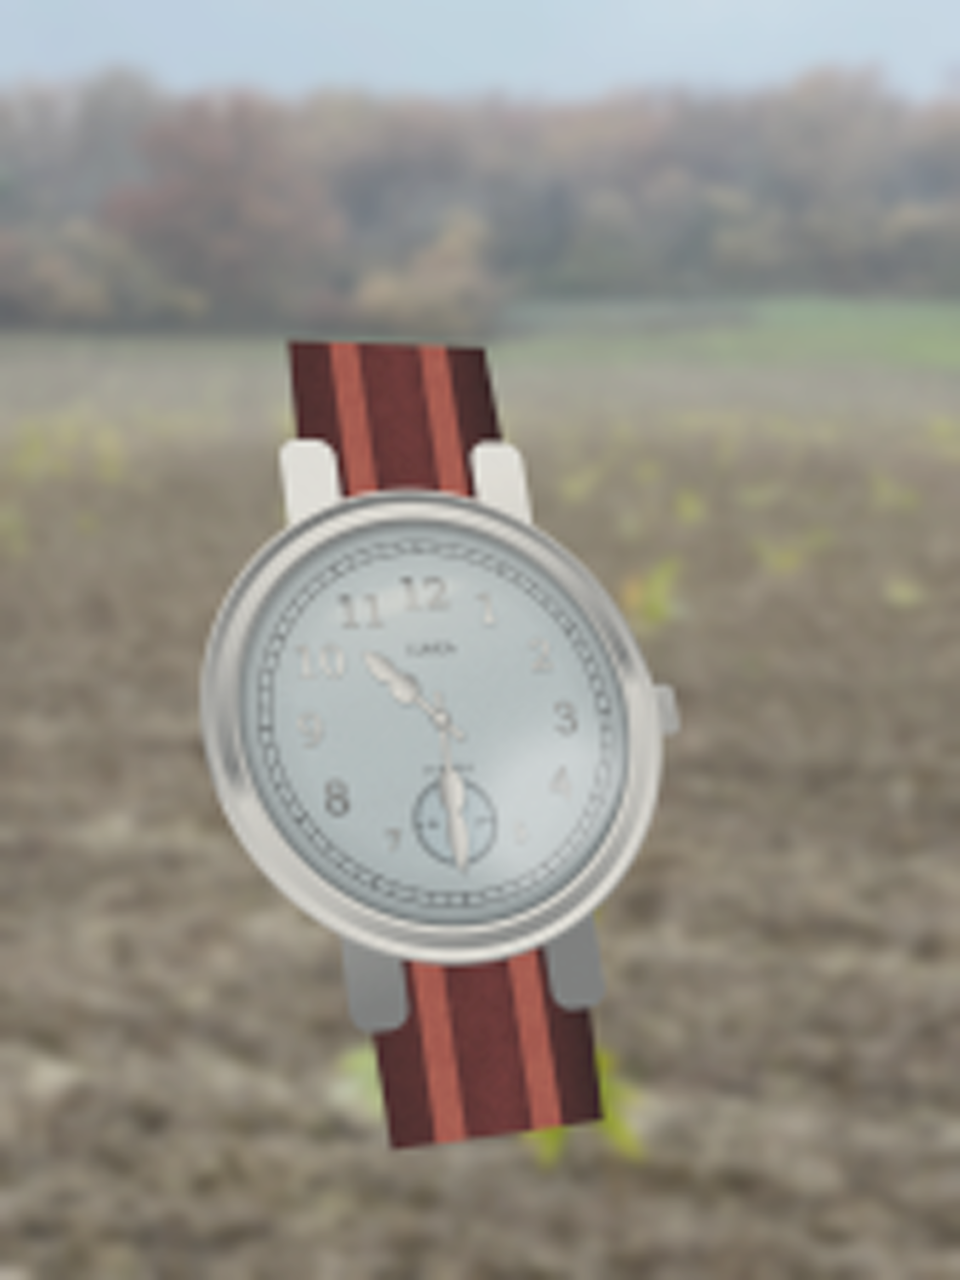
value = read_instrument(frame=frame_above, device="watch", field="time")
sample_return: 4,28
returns 10,30
